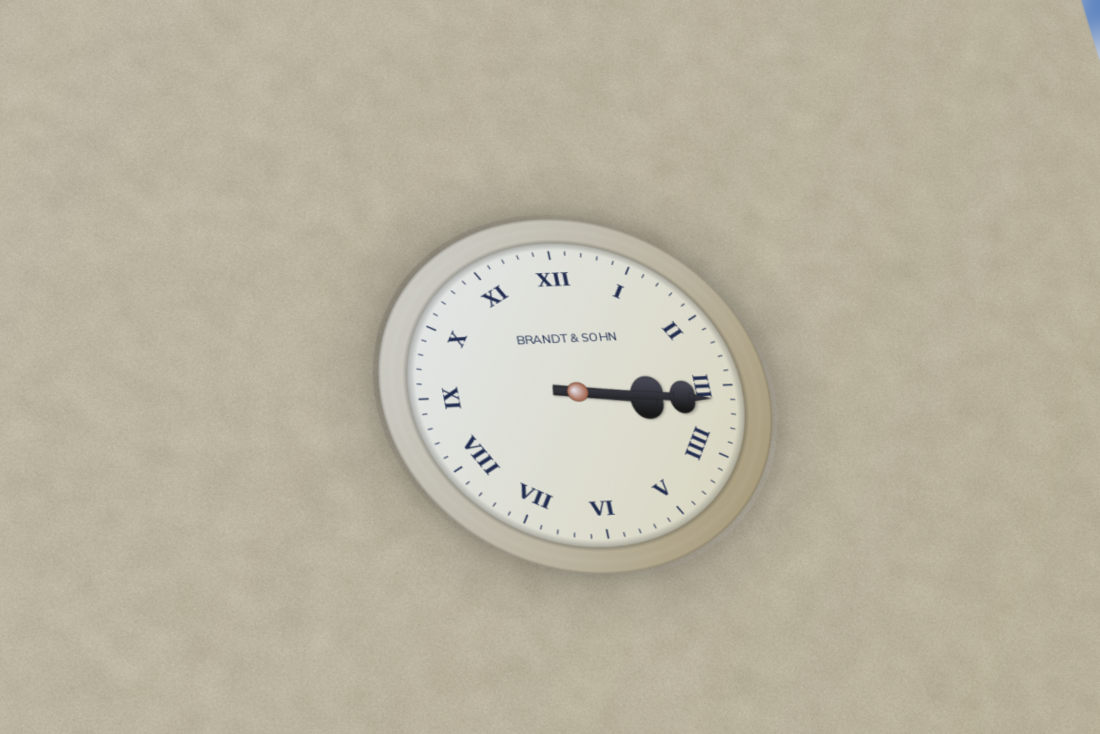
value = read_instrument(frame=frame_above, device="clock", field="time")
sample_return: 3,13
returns 3,16
